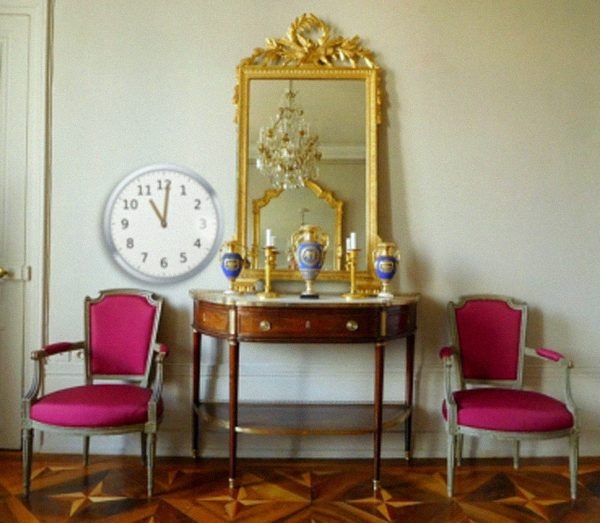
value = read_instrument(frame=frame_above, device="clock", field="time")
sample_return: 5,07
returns 11,01
